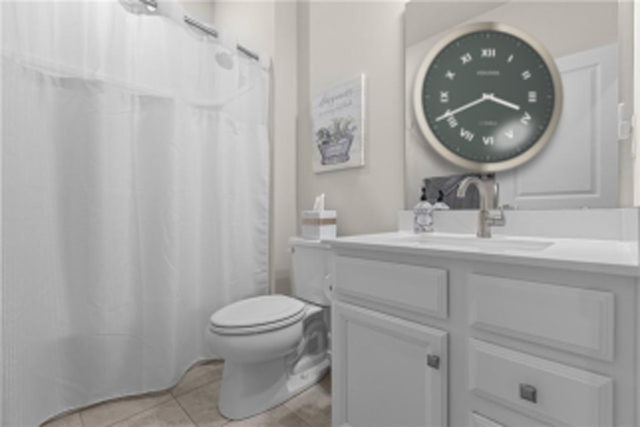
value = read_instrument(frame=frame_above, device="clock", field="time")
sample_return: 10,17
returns 3,41
